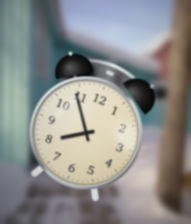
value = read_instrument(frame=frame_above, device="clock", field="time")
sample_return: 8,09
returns 7,54
